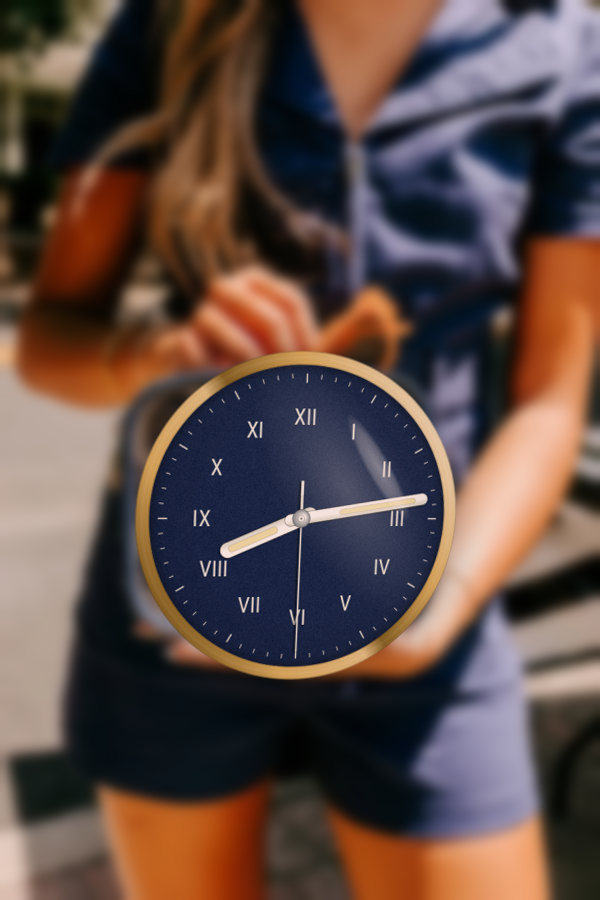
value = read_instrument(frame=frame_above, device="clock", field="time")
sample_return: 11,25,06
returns 8,13,30
